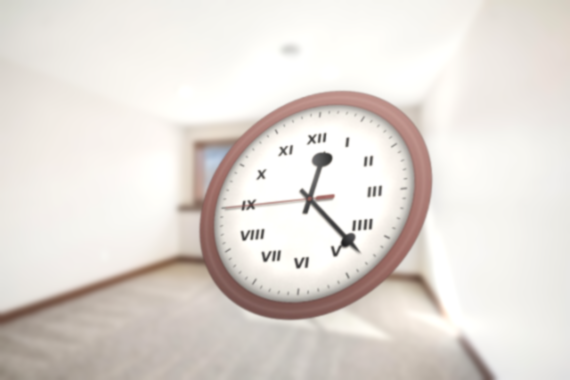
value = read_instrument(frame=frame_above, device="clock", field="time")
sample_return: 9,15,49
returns 12,22,45
